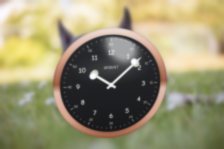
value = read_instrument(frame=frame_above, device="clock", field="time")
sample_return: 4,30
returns 10,08
